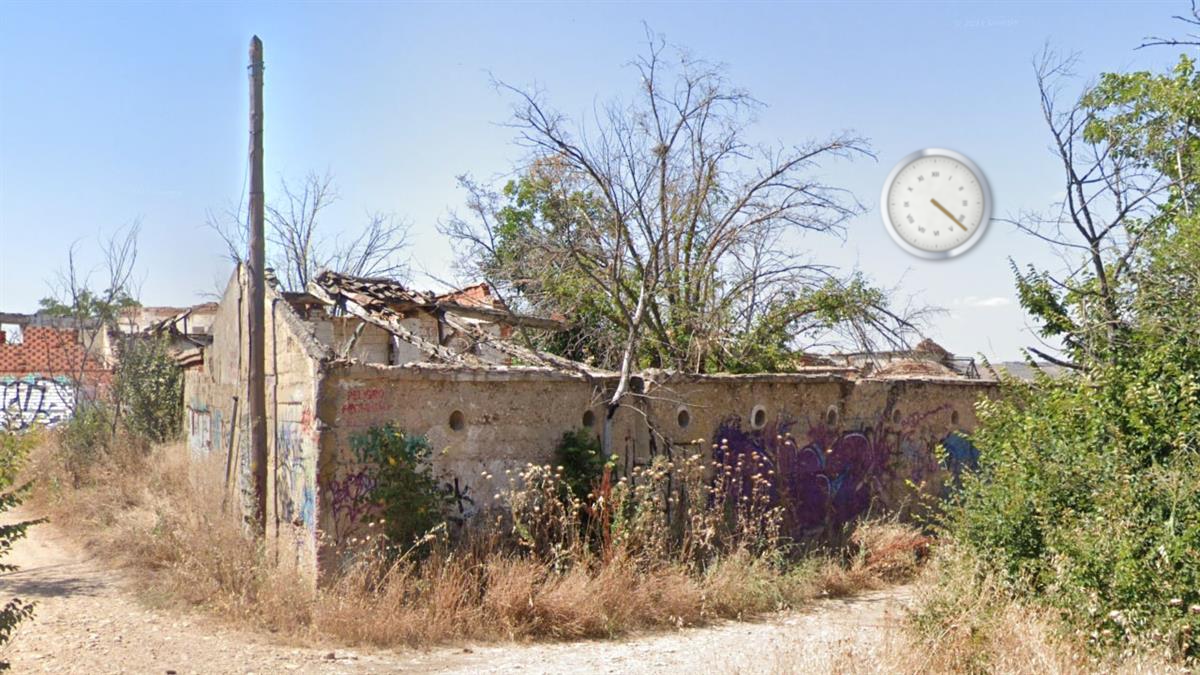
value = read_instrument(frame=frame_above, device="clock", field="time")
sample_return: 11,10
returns 4,22
